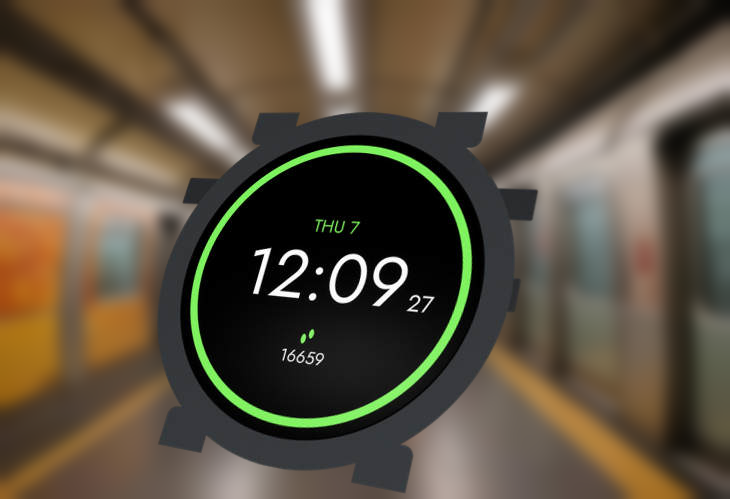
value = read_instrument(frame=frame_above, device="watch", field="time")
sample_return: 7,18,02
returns 12,09,27
